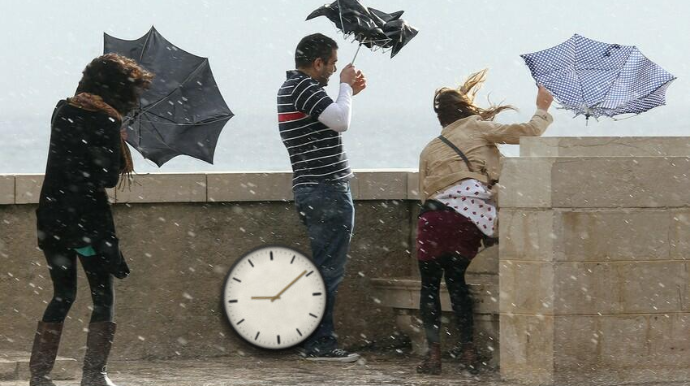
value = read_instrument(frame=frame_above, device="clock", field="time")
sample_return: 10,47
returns 9,09
